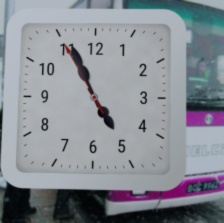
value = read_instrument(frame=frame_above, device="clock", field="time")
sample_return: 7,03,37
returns 4,55,55
